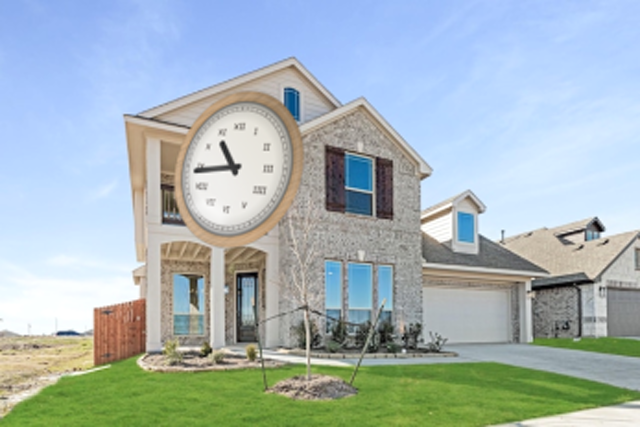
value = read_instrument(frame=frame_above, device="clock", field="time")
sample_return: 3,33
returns 10,44
